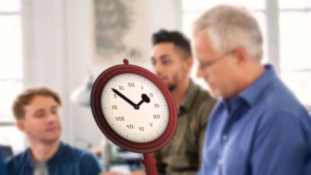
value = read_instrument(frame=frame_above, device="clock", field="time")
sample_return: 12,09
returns 1,52
